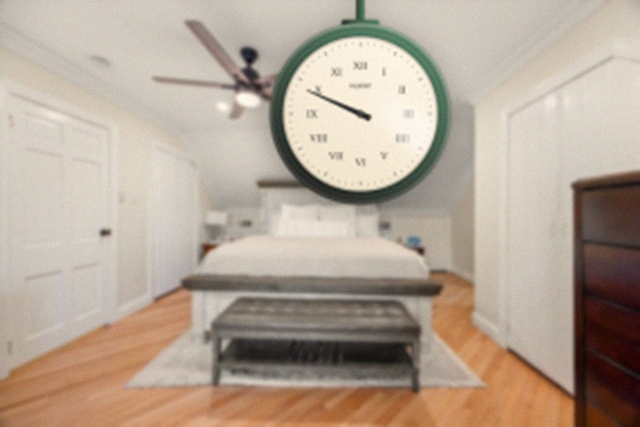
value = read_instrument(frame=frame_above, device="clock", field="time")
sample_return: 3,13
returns 9,49
